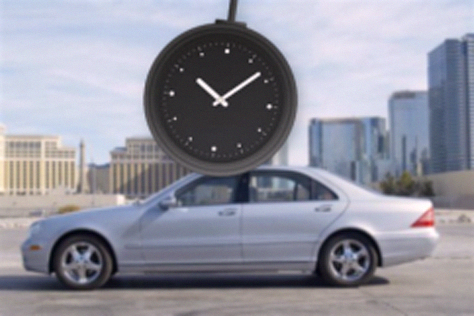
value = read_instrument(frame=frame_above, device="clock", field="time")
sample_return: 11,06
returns 10,08
